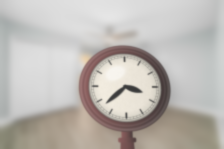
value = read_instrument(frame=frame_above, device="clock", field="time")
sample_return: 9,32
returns 3,38
